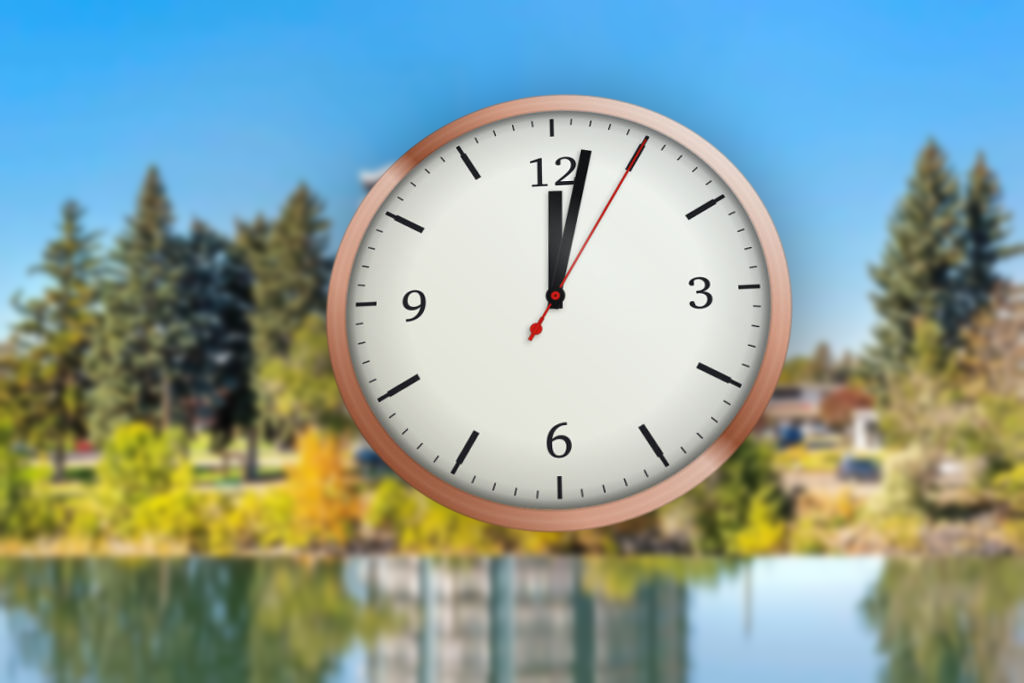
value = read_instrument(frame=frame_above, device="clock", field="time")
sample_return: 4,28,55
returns 12,02,05
